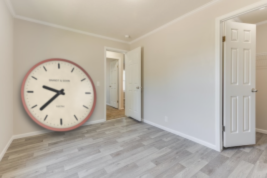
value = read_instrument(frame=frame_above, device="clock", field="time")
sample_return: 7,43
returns 9,38
